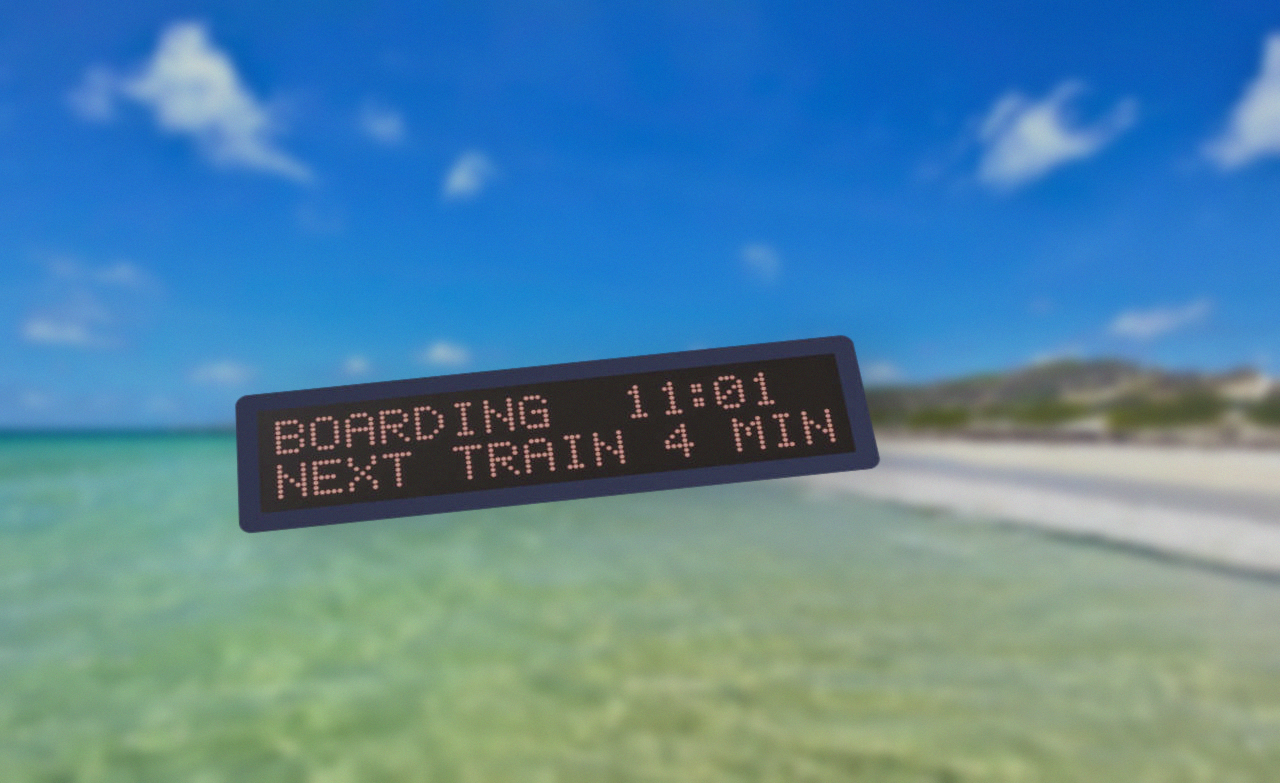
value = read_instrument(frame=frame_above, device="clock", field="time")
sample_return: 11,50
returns 11,01
